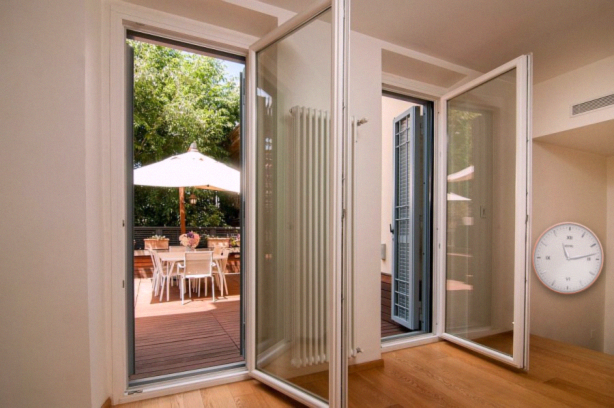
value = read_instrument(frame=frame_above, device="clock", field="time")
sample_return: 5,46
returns 11,13
